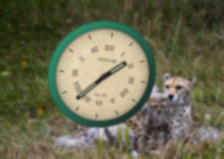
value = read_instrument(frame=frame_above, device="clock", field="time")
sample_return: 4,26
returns 1,37
